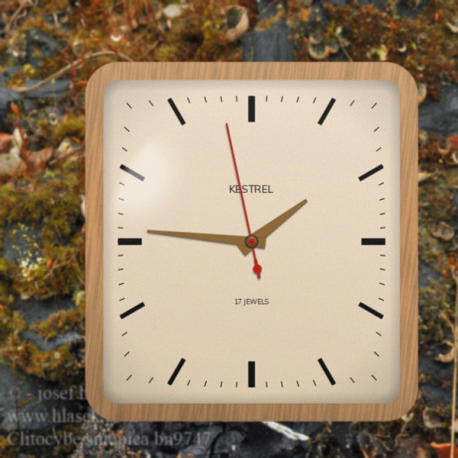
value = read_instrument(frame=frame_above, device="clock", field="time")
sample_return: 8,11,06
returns 1,45,58
